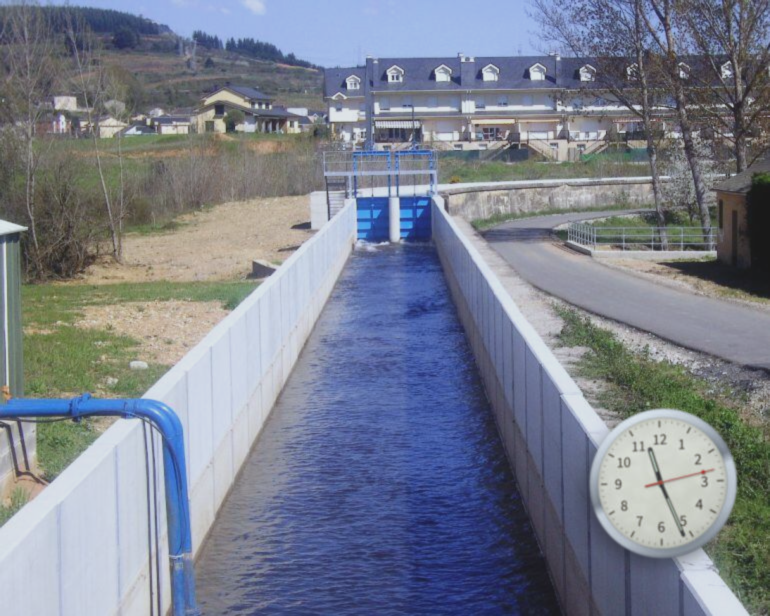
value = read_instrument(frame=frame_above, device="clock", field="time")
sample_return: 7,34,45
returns 11,26,13
